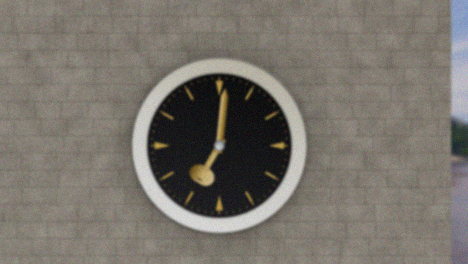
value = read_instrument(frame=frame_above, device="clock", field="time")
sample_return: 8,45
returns 7,01
